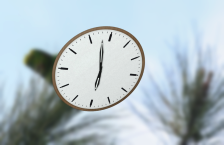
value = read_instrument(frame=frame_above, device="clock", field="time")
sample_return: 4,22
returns 5,58
